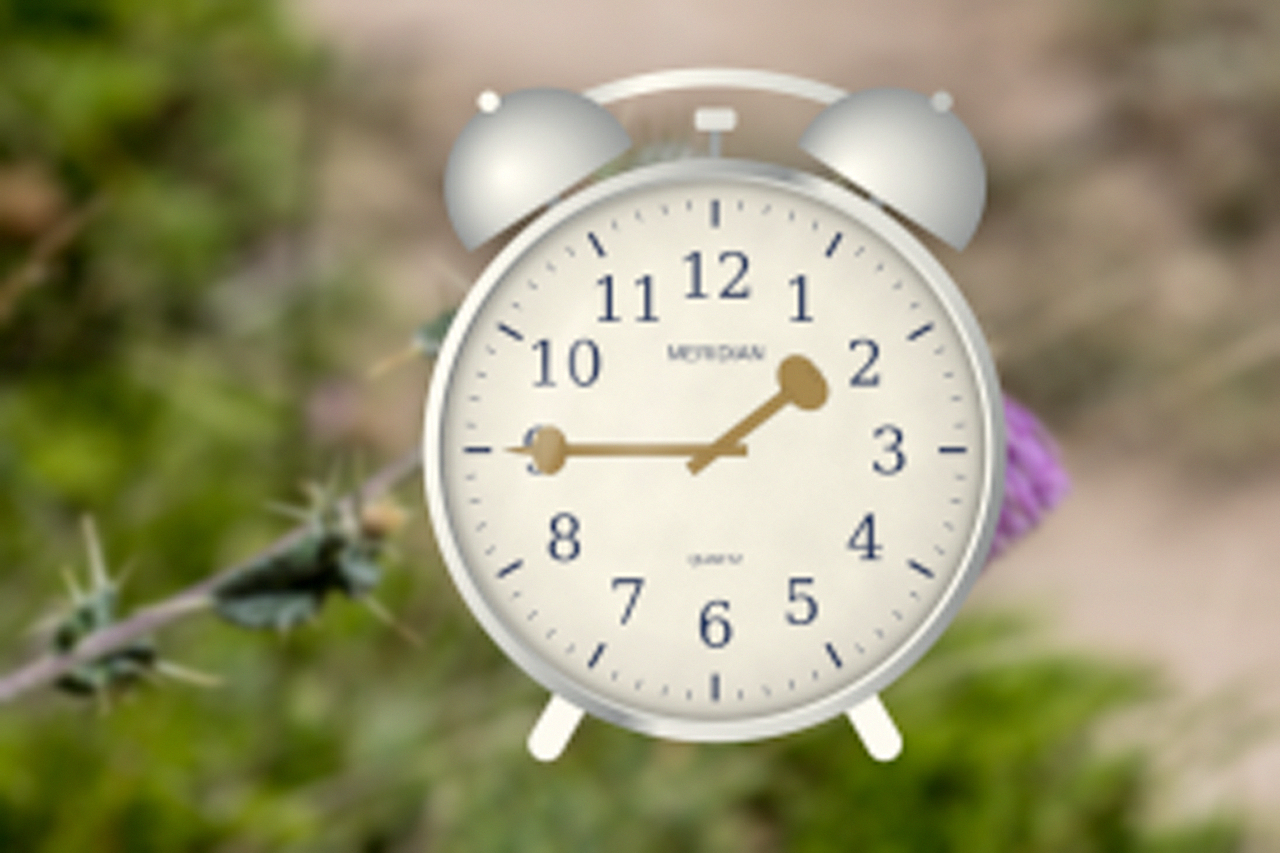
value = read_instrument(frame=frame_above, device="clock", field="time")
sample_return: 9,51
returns 1,45
